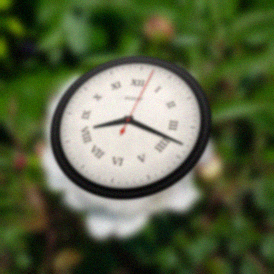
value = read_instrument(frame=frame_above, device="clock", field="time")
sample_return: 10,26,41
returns 8,18,02
